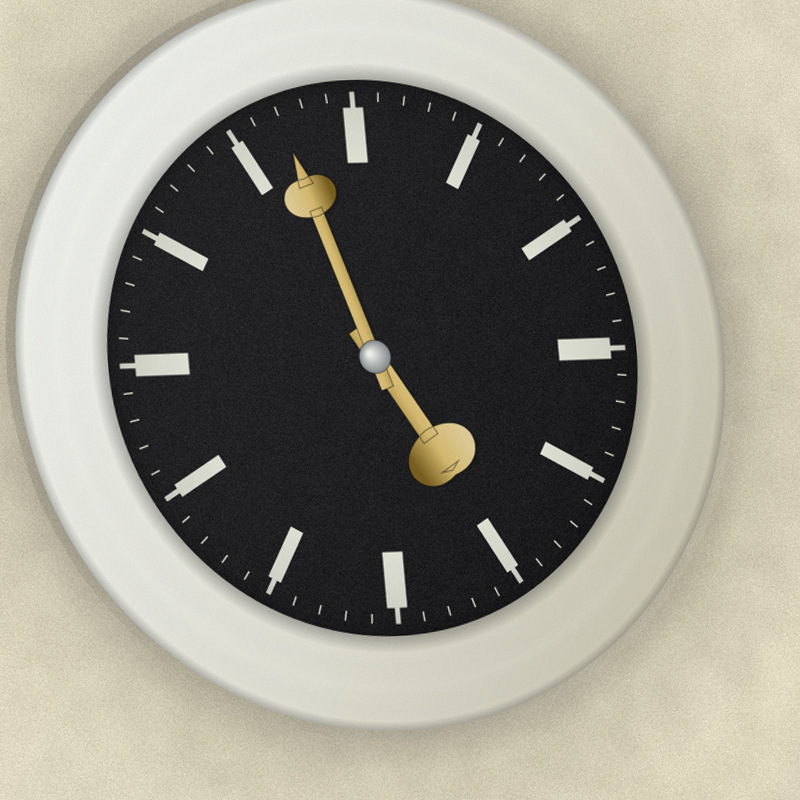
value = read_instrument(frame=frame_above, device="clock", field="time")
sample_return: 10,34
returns 4,57
